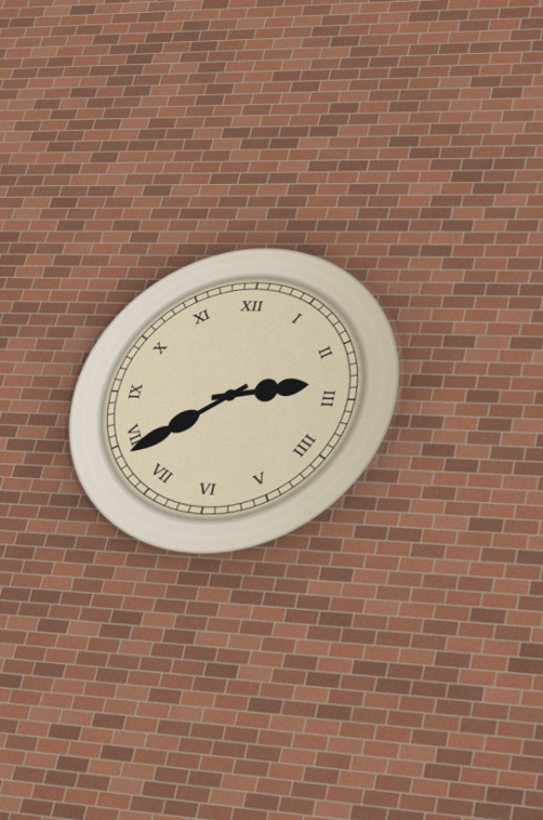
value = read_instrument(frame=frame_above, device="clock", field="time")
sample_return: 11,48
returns 2,39
